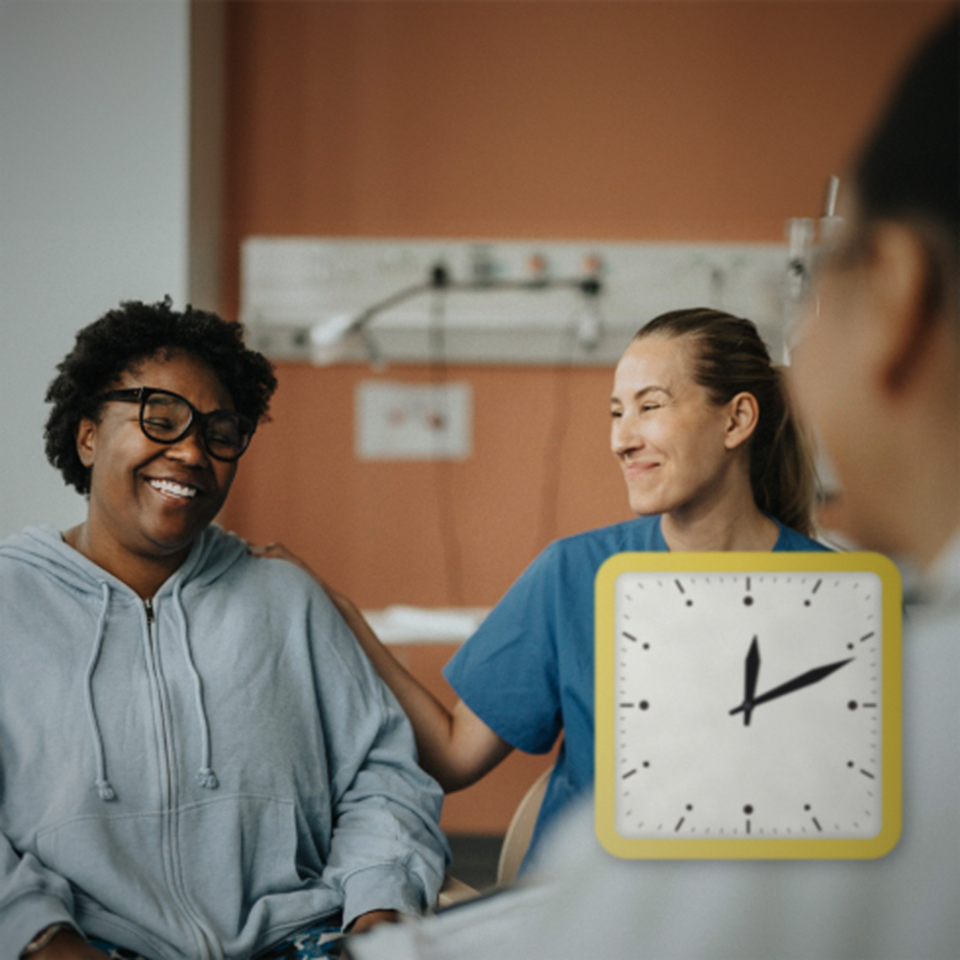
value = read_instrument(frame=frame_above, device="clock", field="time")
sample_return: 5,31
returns 12,11
